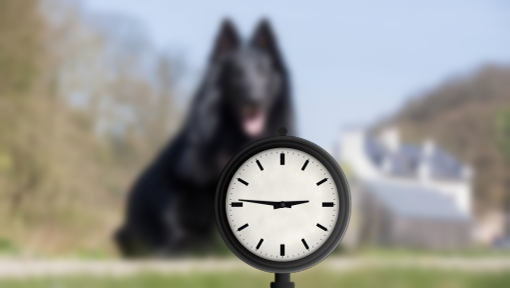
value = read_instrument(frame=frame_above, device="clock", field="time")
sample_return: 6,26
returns 2,46
